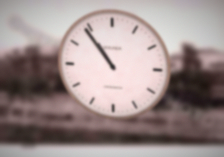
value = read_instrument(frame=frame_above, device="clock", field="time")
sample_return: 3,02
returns 10,54
